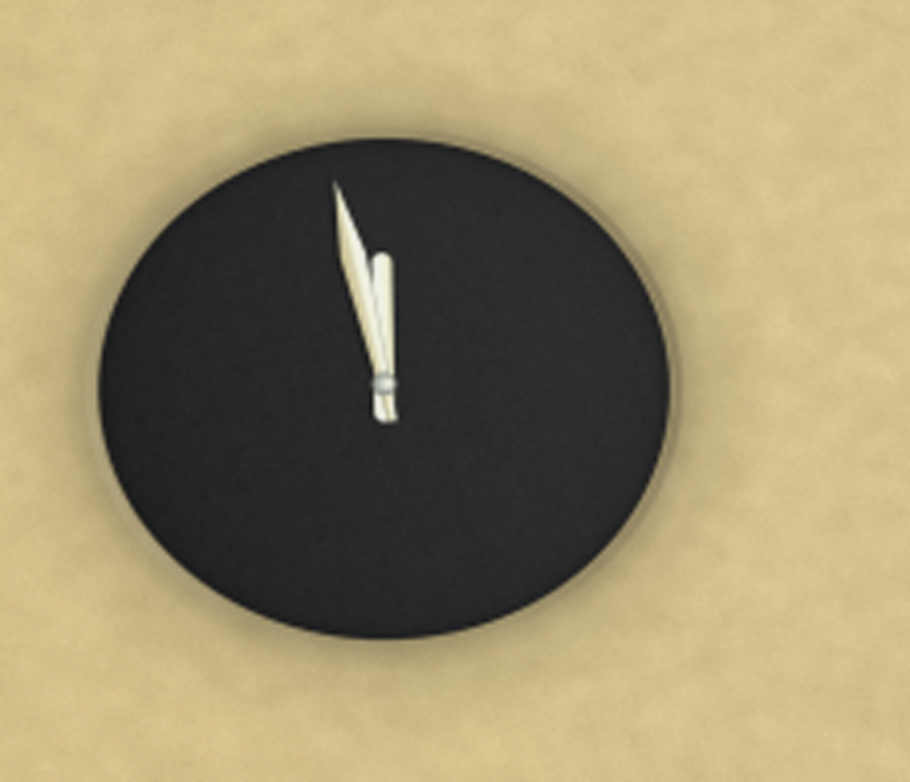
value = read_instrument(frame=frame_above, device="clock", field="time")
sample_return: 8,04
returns 11,58
